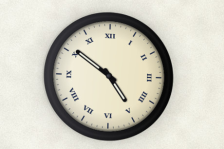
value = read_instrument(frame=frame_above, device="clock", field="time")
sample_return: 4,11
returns 4,51
